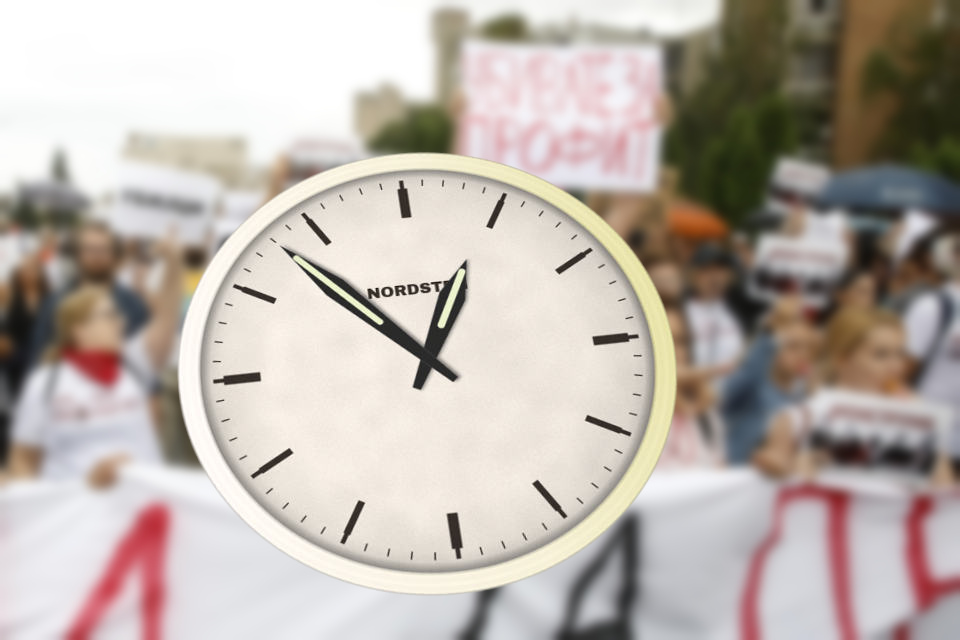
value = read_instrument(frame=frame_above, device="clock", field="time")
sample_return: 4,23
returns 12,53
